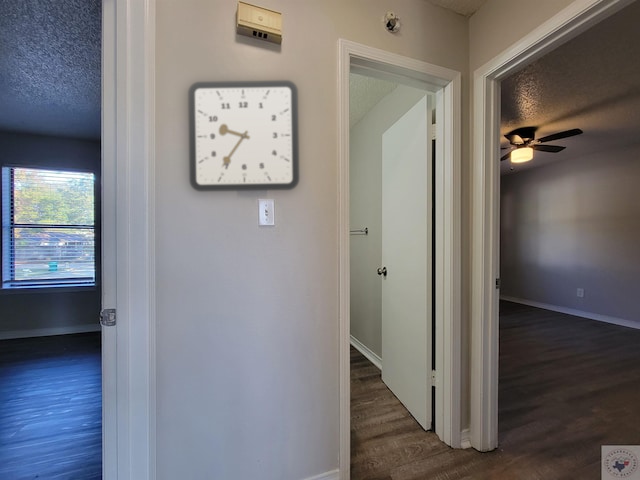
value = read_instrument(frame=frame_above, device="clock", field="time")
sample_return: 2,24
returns 9,36
